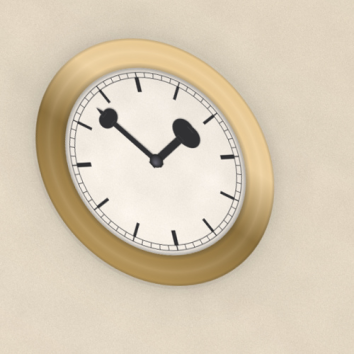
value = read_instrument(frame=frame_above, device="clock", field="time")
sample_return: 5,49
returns 1,53
